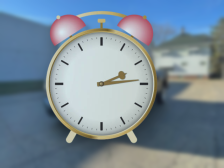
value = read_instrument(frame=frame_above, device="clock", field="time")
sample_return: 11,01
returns 2,14
